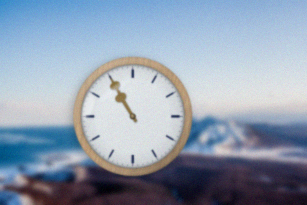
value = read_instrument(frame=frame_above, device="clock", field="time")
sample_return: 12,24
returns 10,55
